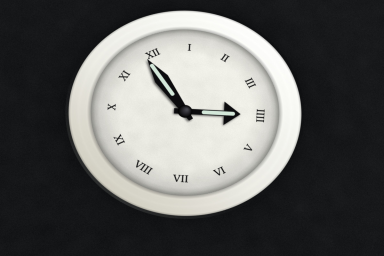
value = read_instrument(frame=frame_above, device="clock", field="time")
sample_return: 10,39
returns 3,59
